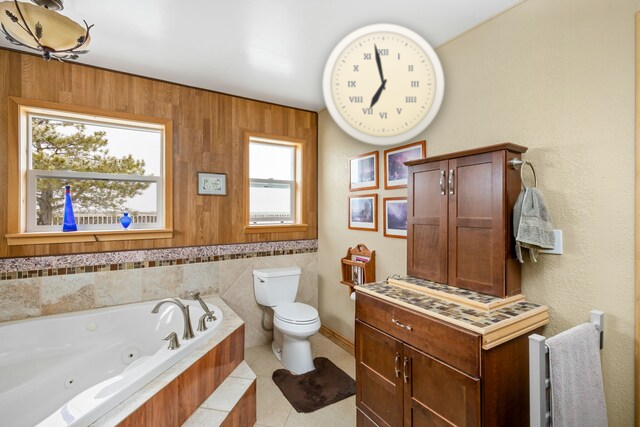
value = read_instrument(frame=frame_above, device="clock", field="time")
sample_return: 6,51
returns 6,58
